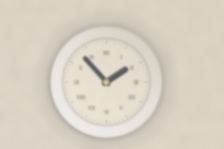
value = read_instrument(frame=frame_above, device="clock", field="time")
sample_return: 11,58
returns 1,53
